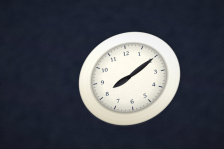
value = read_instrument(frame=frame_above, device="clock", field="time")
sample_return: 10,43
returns 8,10
